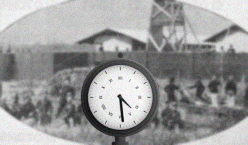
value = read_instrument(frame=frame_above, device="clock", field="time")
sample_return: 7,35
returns 4,29
